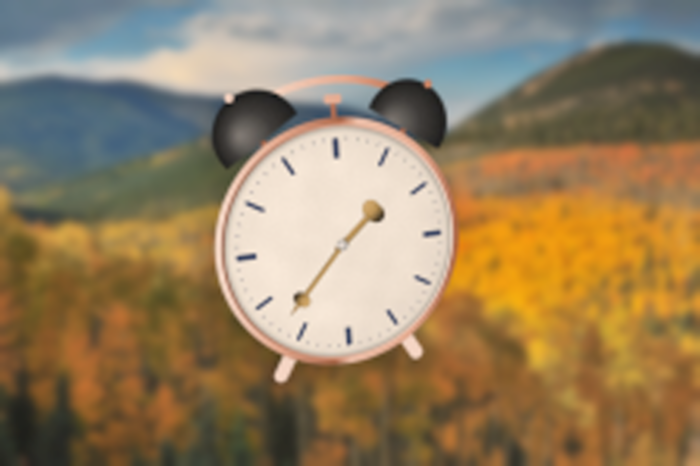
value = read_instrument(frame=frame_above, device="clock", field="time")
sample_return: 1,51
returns 1,37
